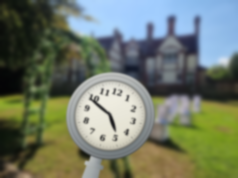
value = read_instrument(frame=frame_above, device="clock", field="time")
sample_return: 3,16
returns 4,49
